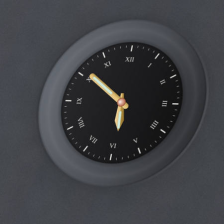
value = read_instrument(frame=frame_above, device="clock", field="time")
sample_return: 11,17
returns 5,51
